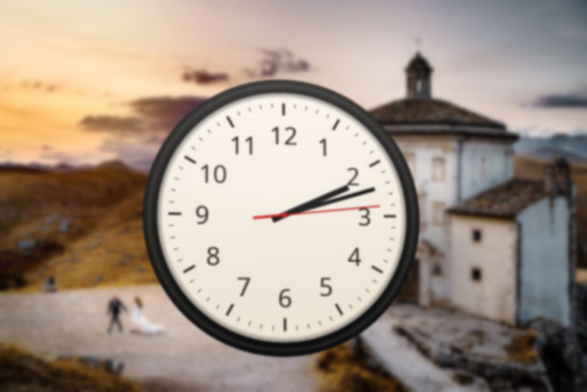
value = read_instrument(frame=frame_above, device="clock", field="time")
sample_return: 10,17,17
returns 2,12,14
